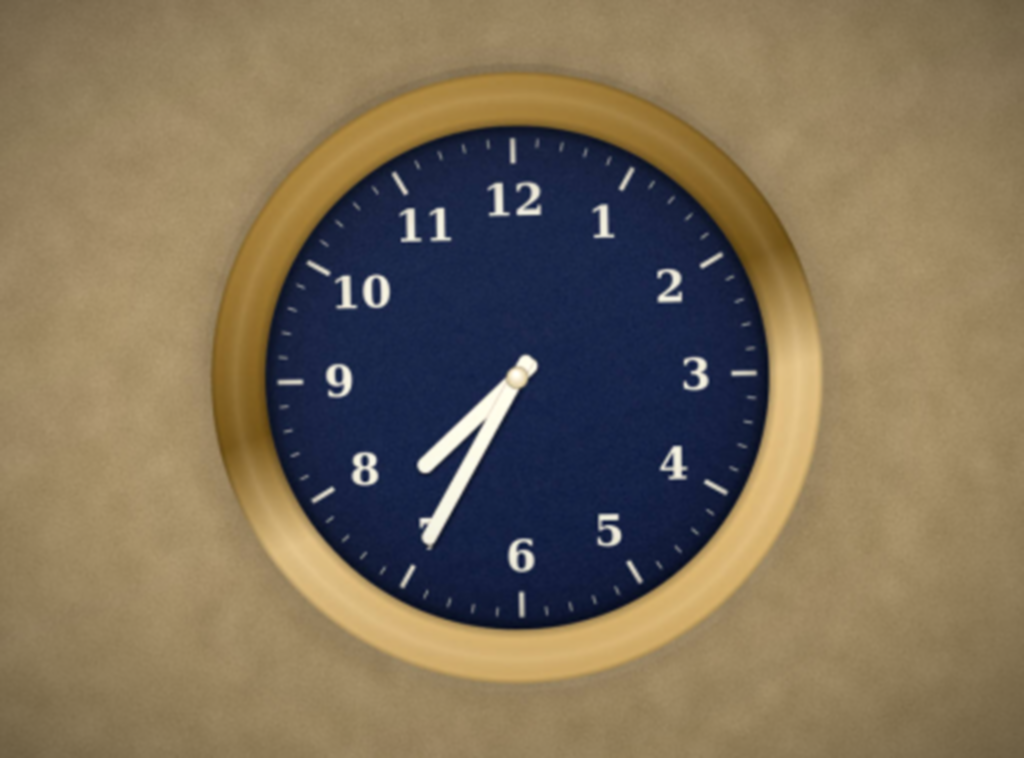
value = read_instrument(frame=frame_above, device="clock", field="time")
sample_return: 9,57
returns 7,35
